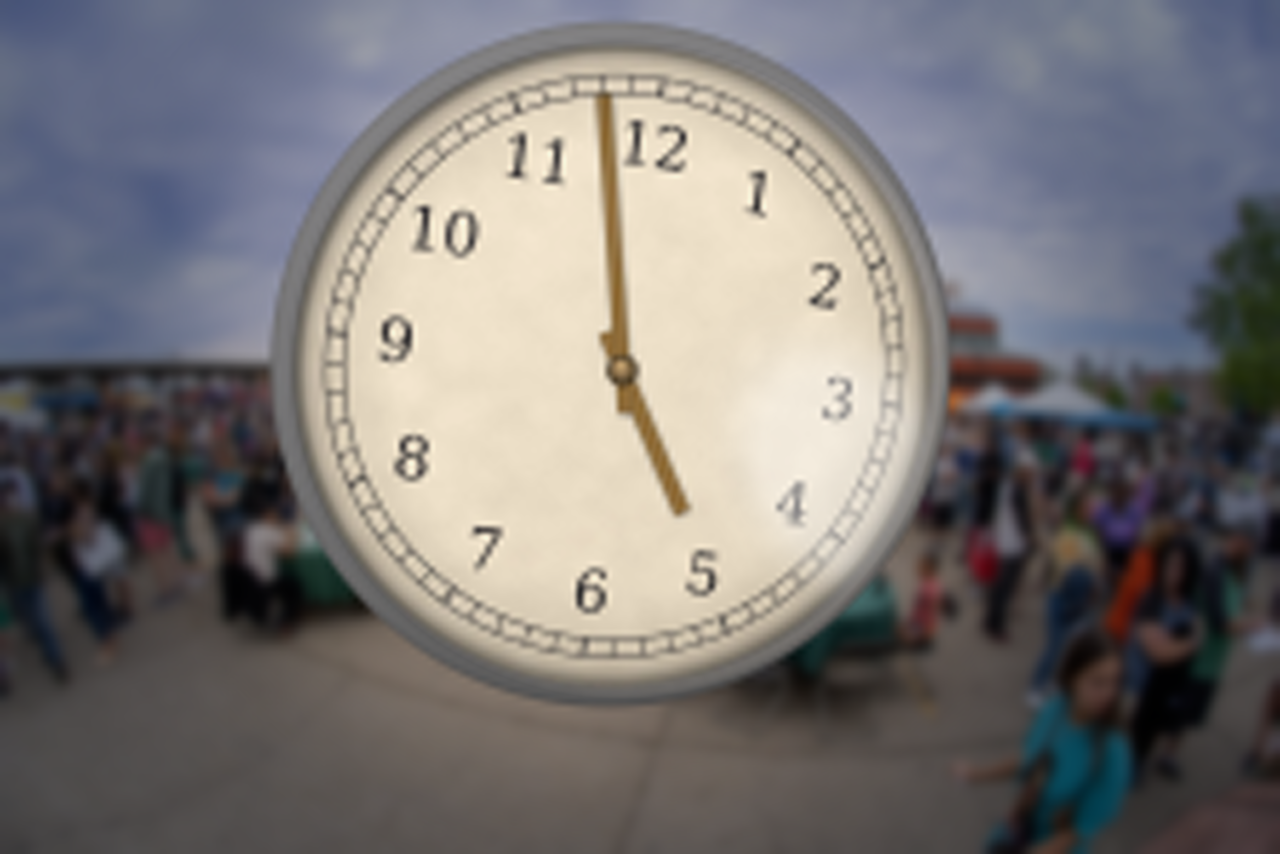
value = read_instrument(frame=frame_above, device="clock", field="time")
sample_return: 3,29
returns 4,58
